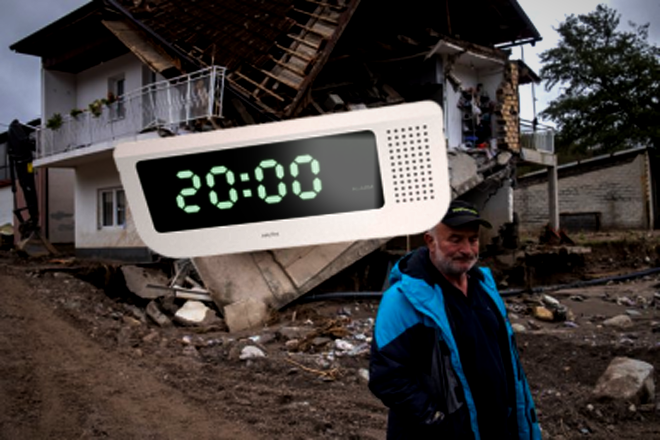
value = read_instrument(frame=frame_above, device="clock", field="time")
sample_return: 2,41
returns 20,00
